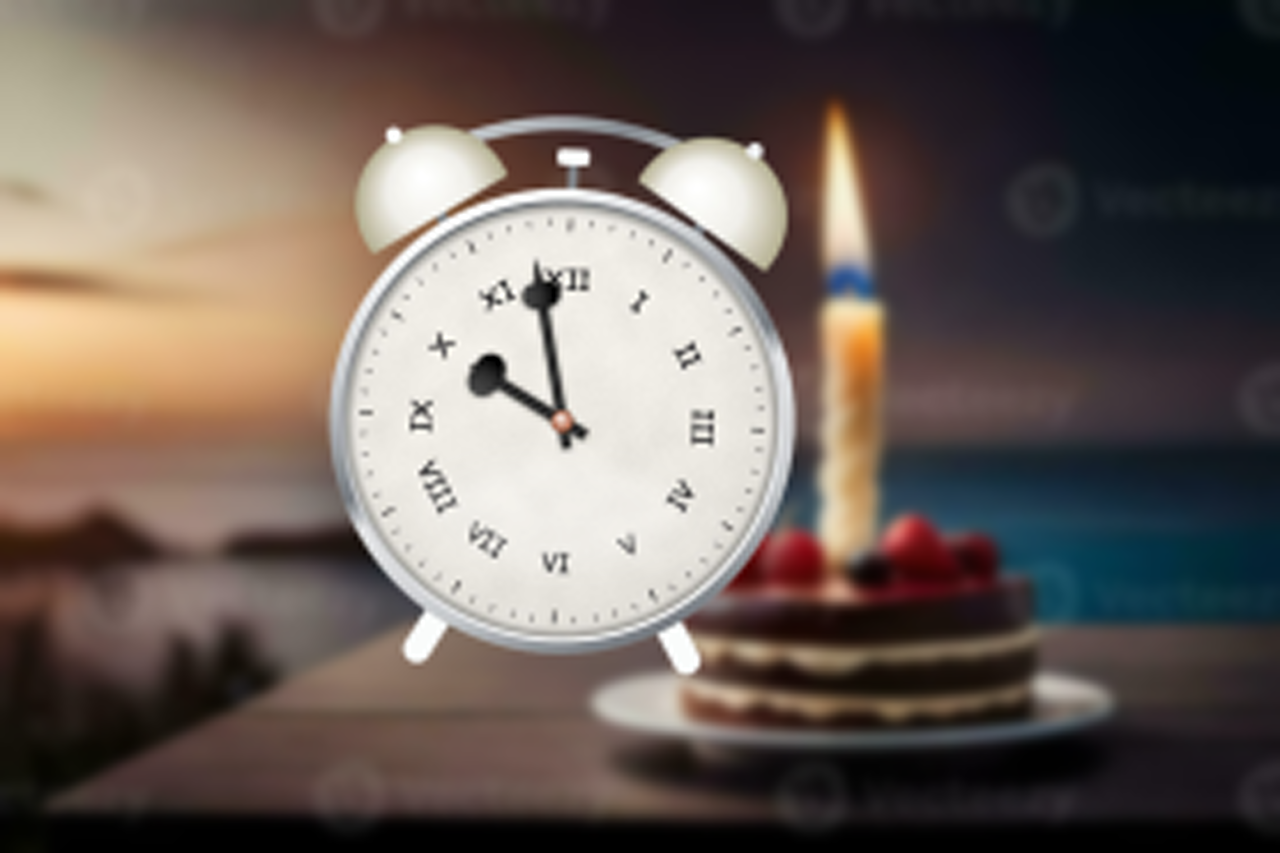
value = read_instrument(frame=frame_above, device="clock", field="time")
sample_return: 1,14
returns 9,58
